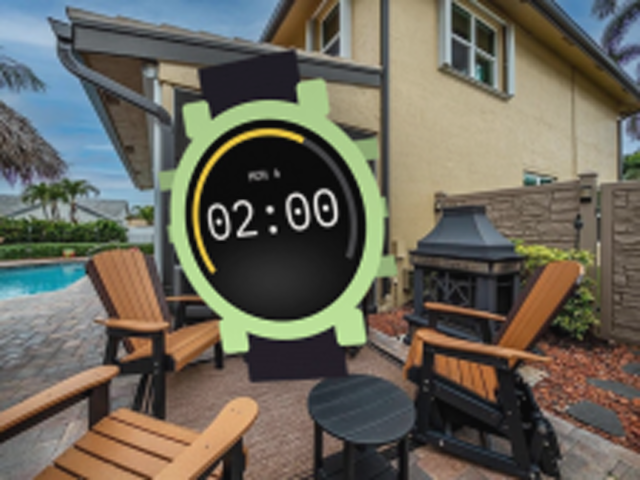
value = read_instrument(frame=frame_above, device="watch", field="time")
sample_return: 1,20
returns 2,00
